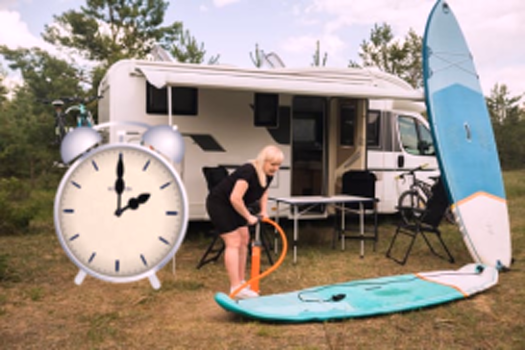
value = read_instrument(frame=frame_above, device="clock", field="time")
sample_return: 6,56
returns 2,00
